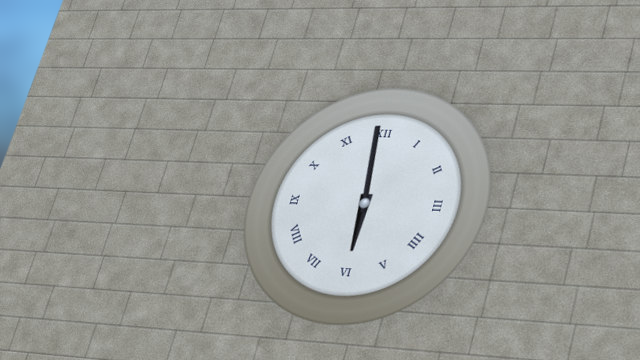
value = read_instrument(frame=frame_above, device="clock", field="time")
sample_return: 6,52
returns 5,59
